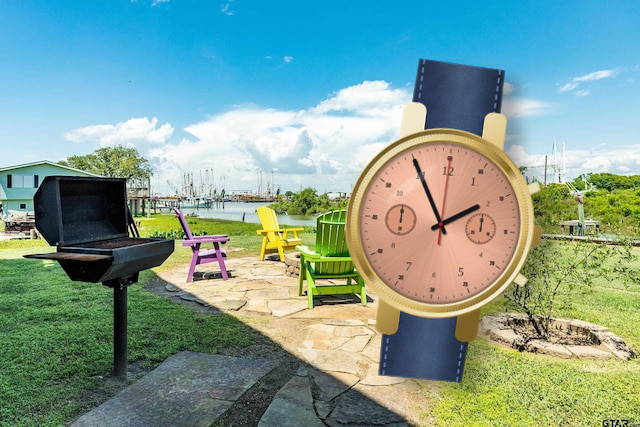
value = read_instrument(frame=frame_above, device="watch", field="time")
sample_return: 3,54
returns 1,55
